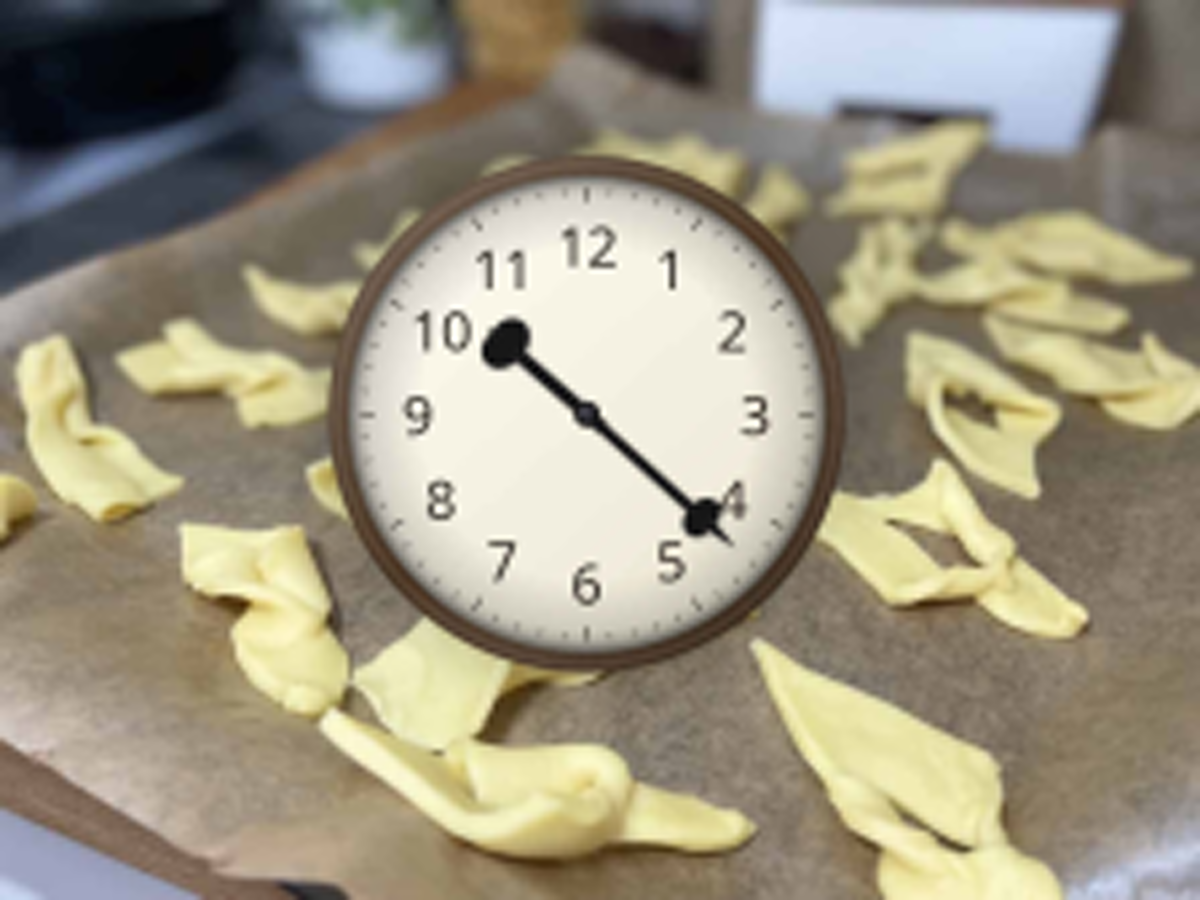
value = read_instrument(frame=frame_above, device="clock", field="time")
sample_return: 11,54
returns 10,22
